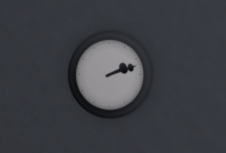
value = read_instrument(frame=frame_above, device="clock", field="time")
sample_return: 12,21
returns 2,12
